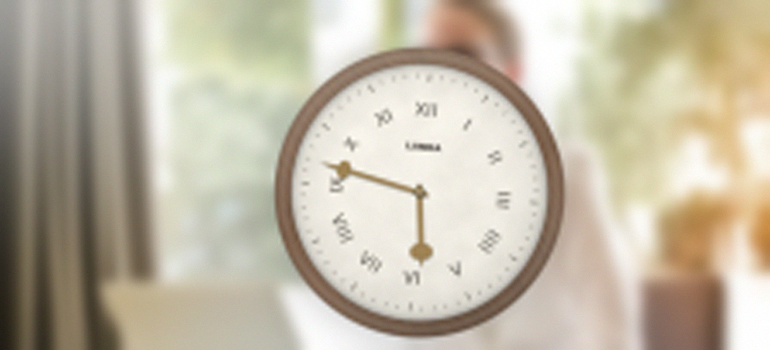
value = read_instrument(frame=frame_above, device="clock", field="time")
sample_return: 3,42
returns 5,47
